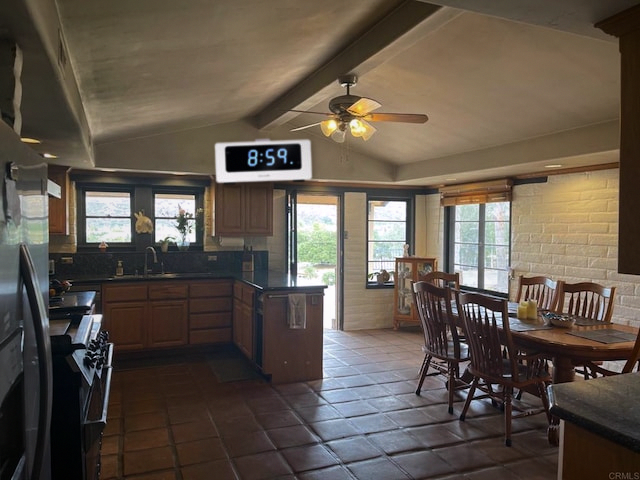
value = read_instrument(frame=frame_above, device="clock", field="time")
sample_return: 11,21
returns 8,59
